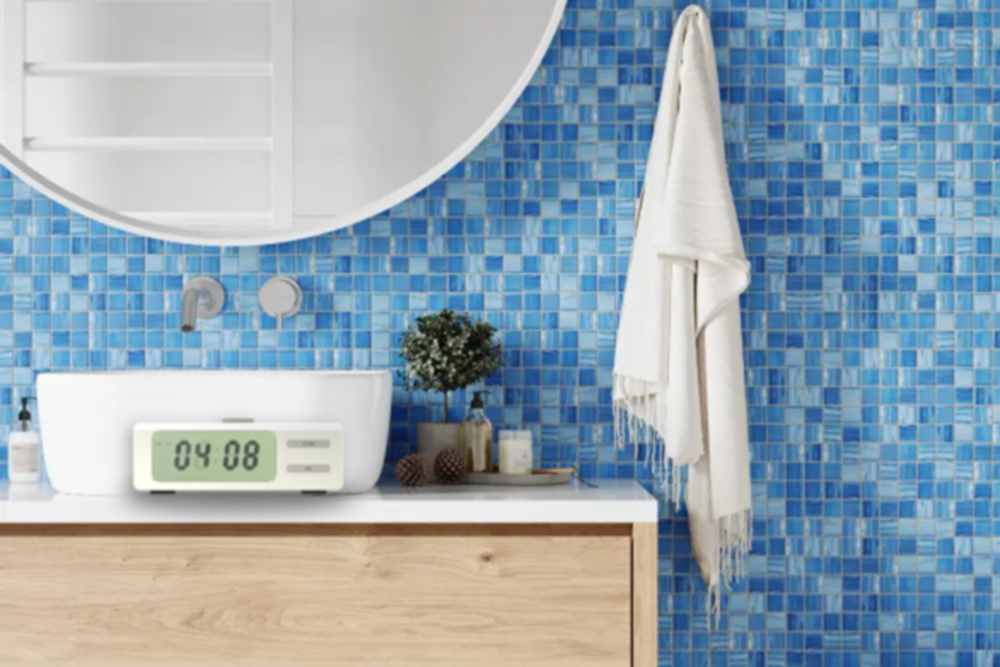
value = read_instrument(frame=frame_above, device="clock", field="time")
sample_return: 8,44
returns 4,08
